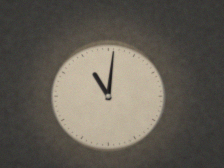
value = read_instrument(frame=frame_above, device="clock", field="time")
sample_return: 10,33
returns 11,01
